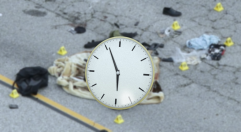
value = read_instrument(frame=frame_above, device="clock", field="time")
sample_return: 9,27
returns 5,56
